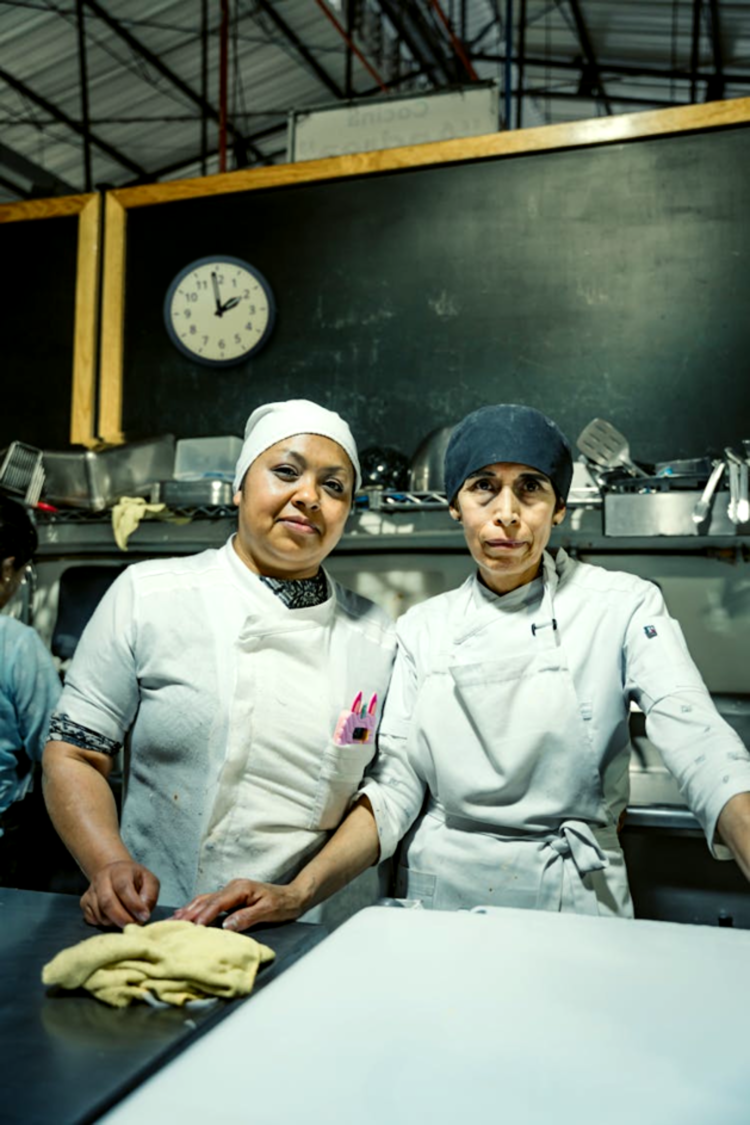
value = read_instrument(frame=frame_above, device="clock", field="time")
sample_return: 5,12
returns 1,59
